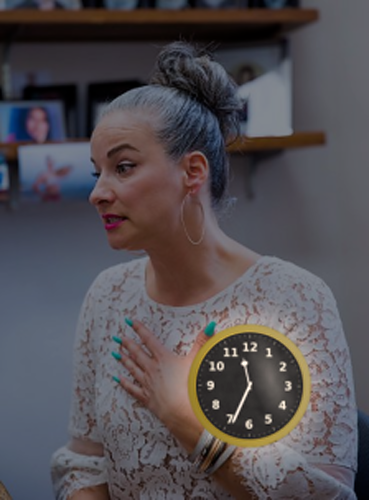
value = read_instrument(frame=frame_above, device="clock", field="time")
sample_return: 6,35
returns 11,34
